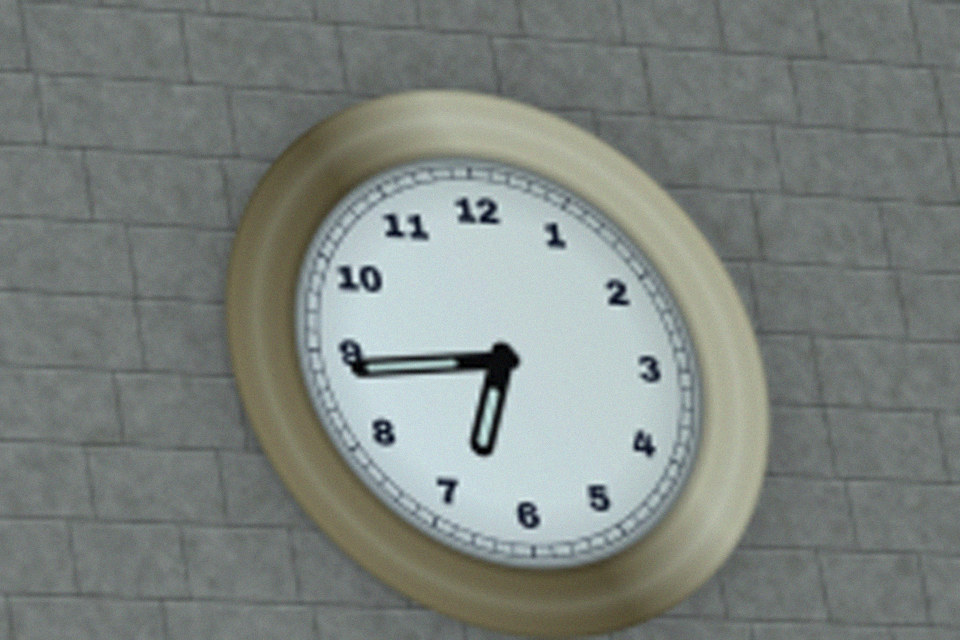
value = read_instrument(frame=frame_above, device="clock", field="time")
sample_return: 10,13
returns 6,44
